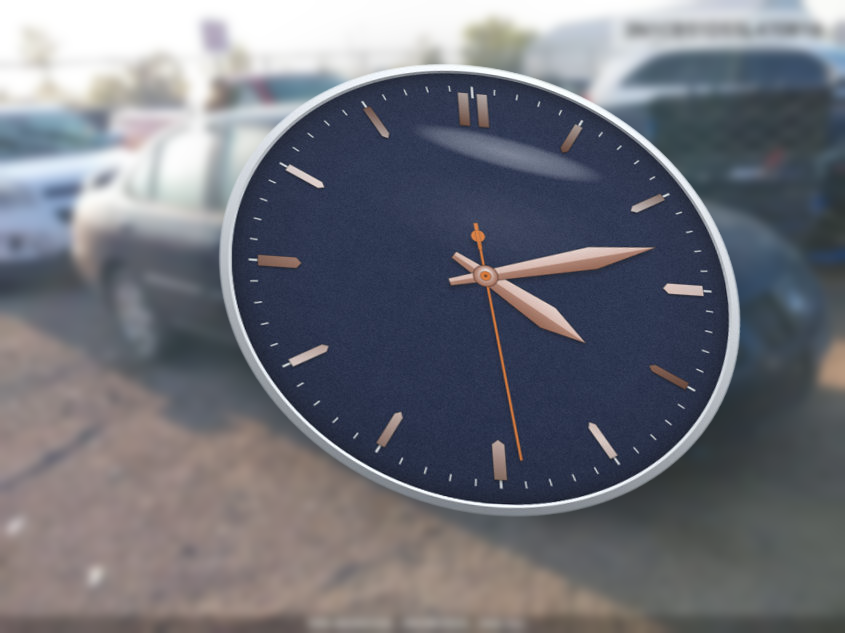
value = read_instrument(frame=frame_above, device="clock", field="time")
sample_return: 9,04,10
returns 4,12,29
